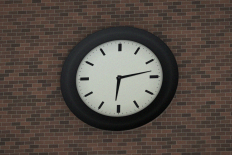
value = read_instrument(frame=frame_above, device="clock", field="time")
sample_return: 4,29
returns 6,13
